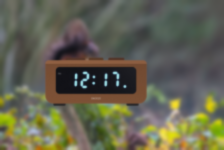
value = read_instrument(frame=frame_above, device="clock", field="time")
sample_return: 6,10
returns 12,17
